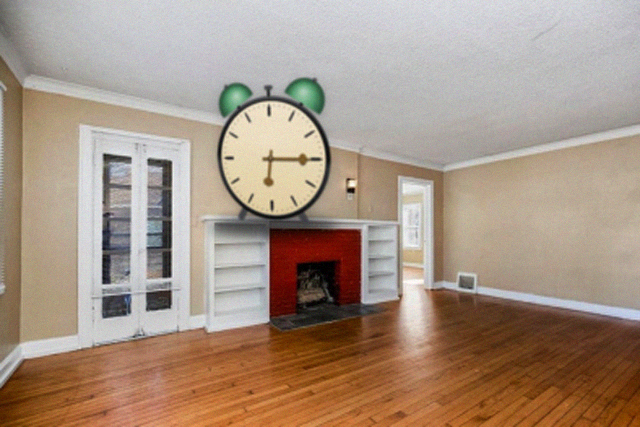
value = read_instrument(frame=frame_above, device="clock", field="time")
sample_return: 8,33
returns 6,15
